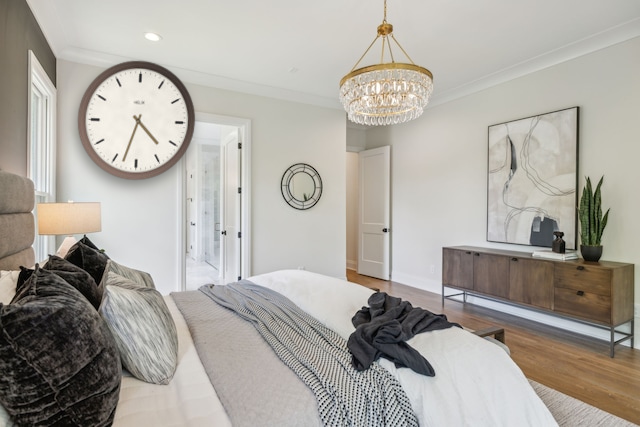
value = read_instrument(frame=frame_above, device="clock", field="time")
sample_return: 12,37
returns 4,33
